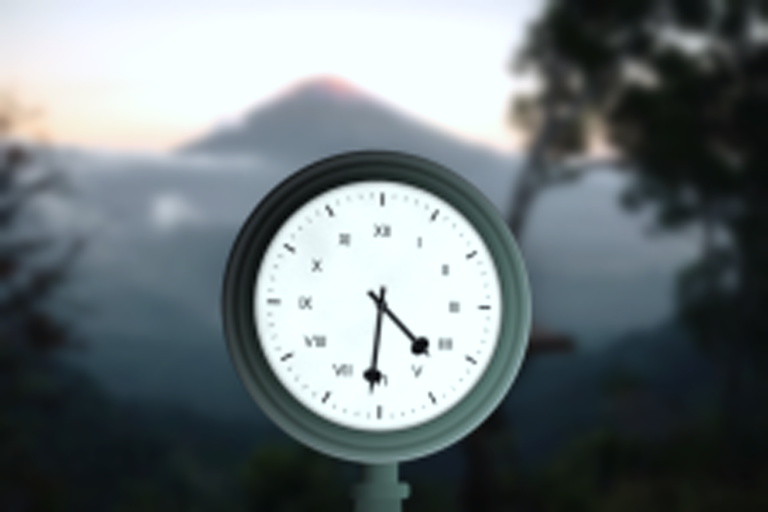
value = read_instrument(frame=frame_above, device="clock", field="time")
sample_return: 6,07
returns 4,31
